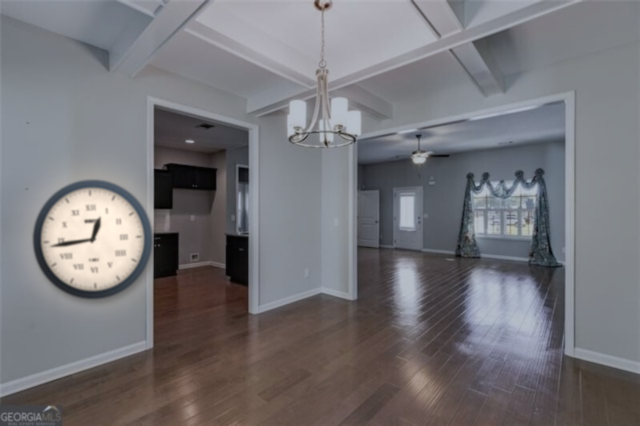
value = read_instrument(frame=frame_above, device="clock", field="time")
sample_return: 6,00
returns 12,44
